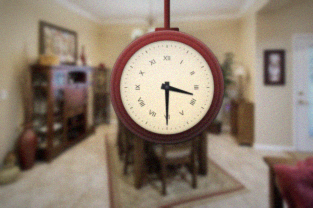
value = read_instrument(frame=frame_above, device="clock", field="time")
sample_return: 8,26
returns 3,30
